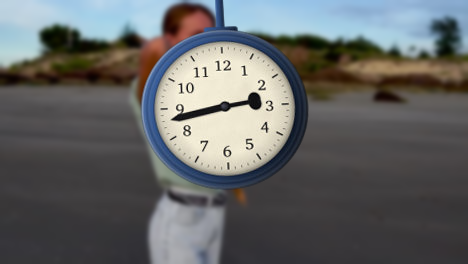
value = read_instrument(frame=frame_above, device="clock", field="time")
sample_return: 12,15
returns 2,43
